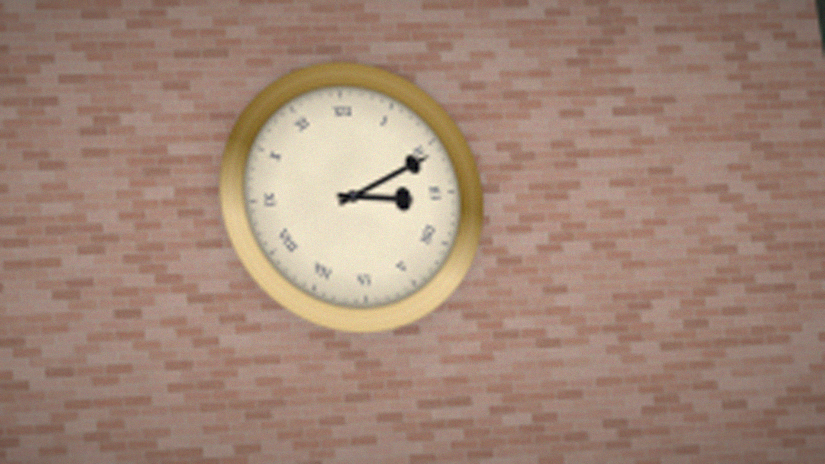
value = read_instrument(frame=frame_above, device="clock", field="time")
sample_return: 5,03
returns 3,11
